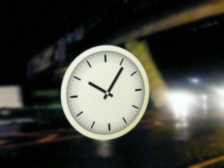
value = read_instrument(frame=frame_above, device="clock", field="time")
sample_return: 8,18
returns 10,06
